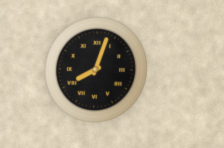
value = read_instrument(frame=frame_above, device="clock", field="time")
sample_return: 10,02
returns 8,03
